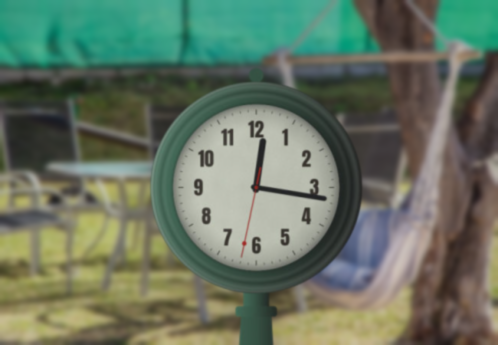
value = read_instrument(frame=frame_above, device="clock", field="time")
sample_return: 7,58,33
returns 12,16,32
